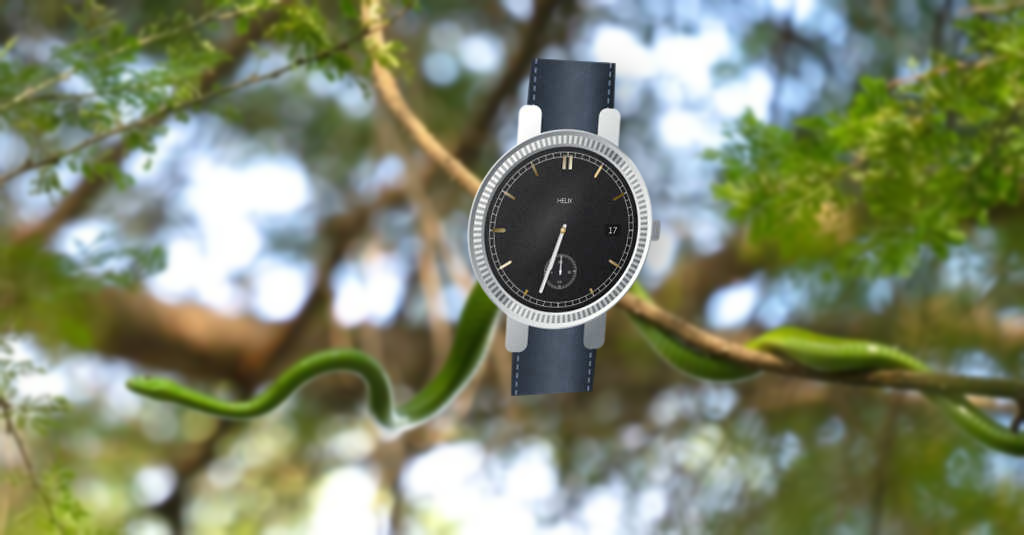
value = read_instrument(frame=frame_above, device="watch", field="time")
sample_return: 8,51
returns 6,33
